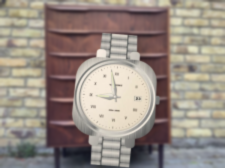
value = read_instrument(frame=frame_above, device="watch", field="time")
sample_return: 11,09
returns 8,58
